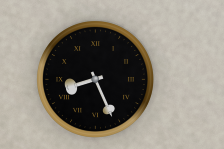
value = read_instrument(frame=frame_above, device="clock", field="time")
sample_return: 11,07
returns 8,26
